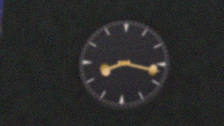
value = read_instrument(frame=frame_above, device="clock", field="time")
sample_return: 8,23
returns 8,17
